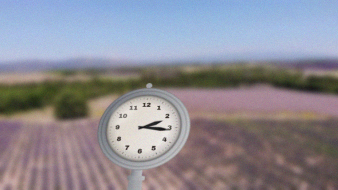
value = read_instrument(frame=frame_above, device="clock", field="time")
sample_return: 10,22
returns 2,16
